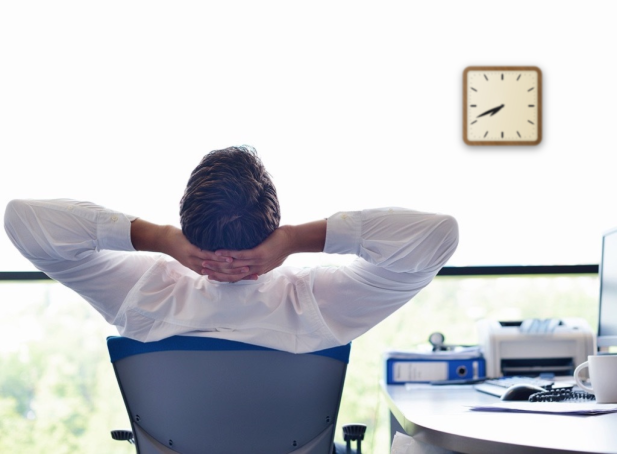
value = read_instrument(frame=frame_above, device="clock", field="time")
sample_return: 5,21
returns 7,41
